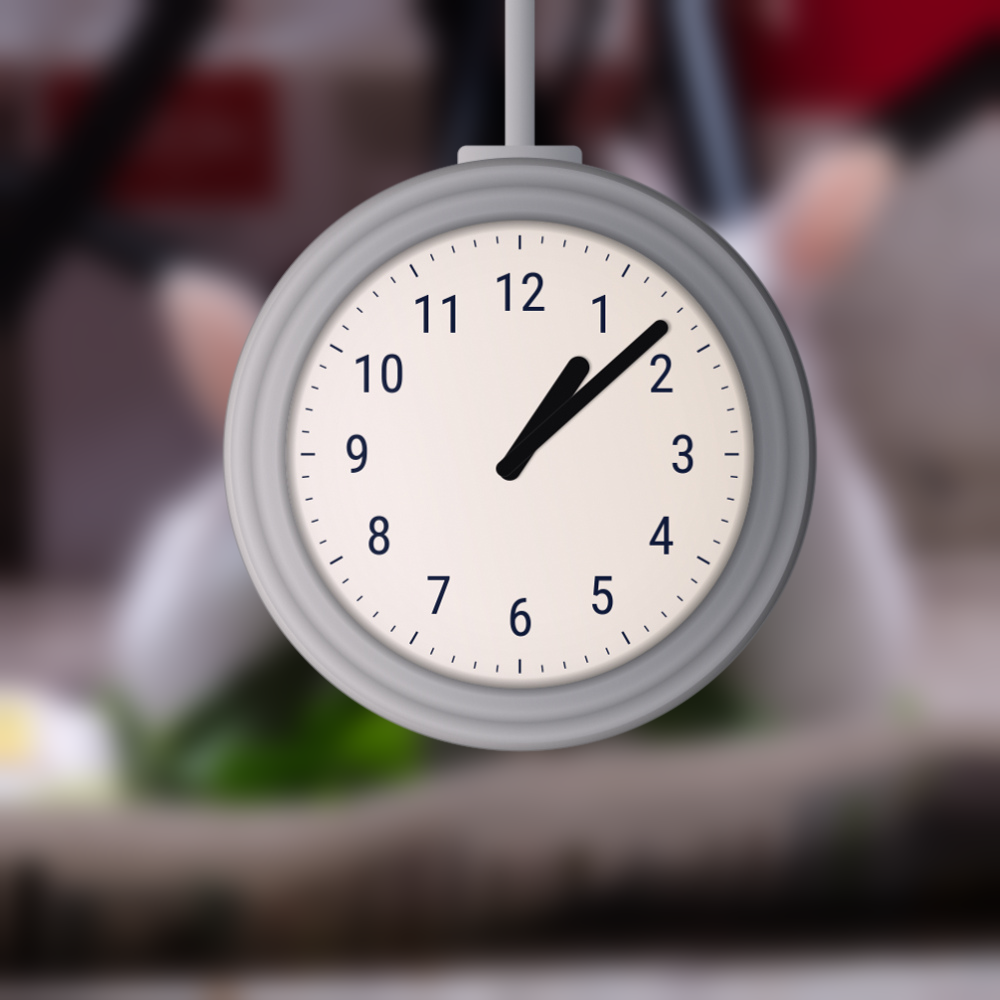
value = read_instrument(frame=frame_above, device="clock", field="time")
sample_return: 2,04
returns 1,08
